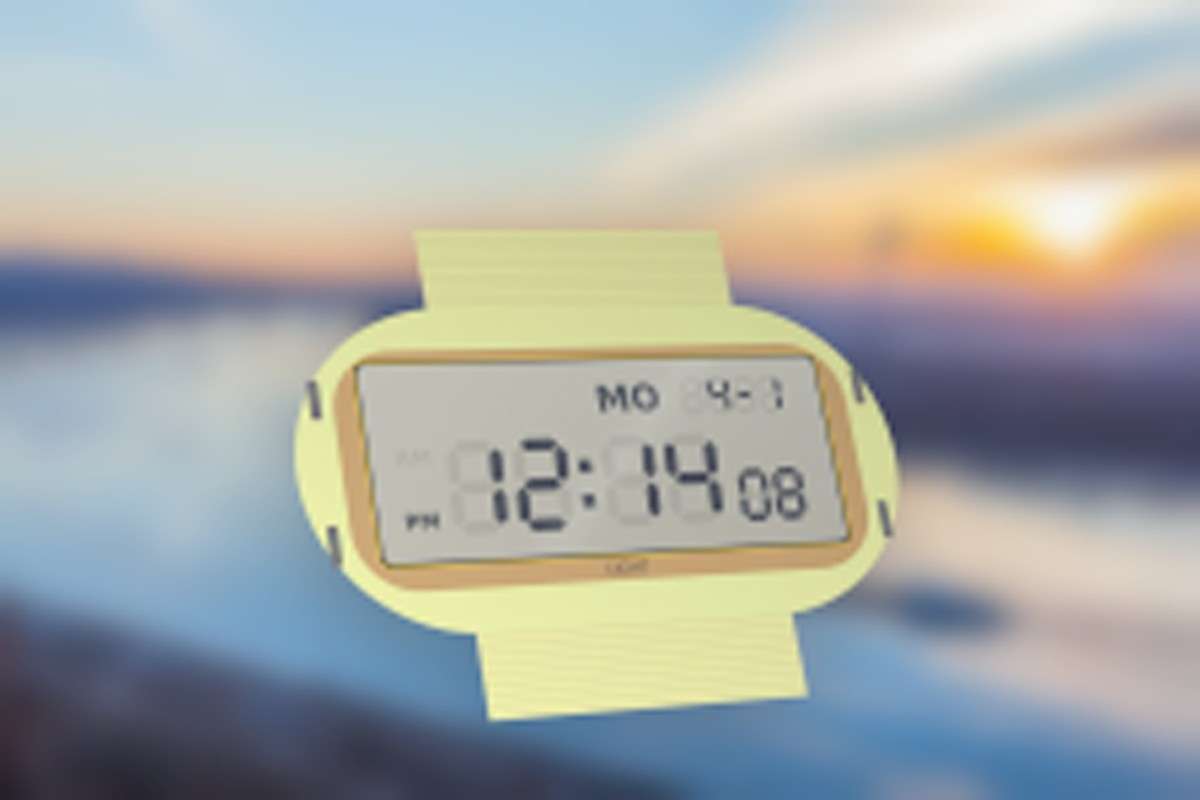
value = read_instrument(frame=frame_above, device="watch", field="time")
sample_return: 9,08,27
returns 12,14,08
